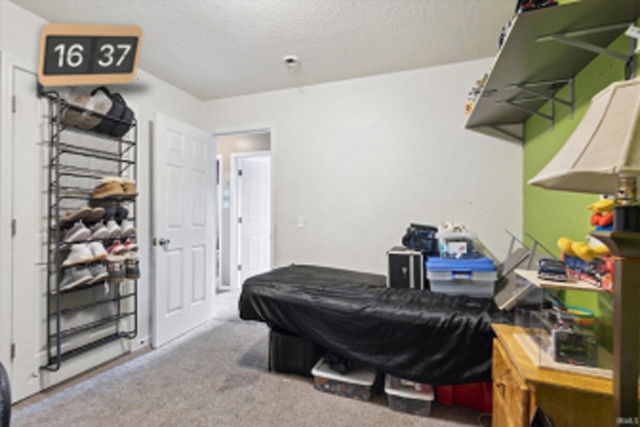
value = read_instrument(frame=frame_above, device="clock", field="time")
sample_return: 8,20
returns 16,37
